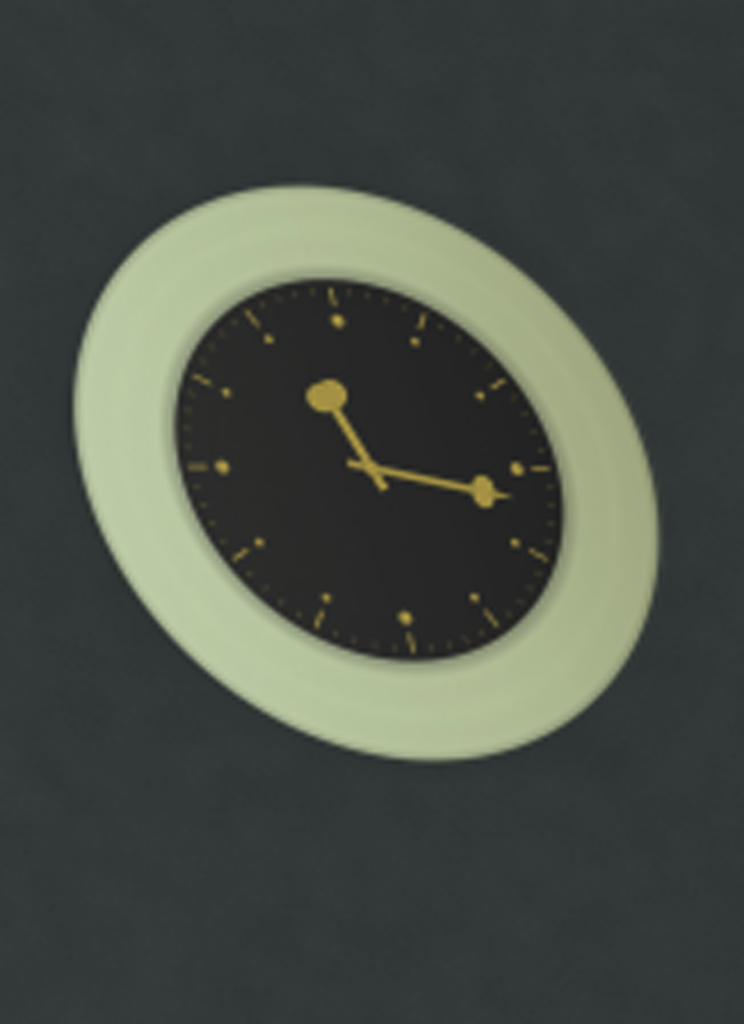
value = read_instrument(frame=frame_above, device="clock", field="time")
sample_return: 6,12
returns 11,17
